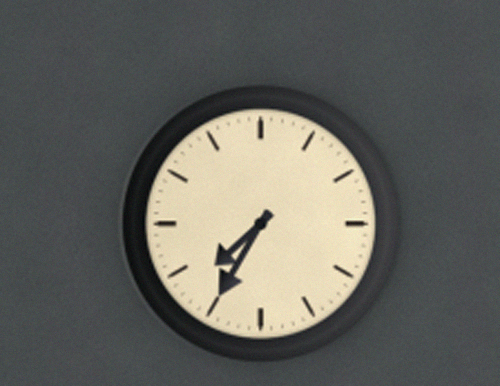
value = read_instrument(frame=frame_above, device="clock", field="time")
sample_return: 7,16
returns 7,35
